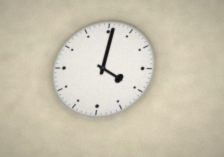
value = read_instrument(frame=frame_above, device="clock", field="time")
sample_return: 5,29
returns 4,01
